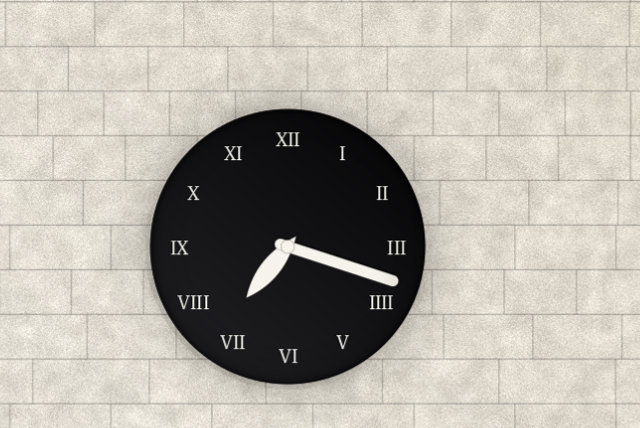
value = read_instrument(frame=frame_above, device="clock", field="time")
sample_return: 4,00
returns 7,18
